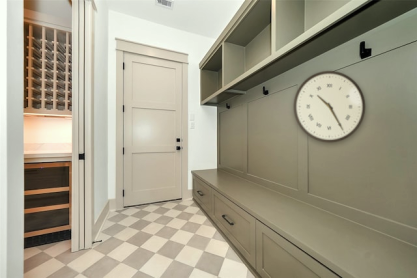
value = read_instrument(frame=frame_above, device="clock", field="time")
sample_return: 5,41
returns 10,25
